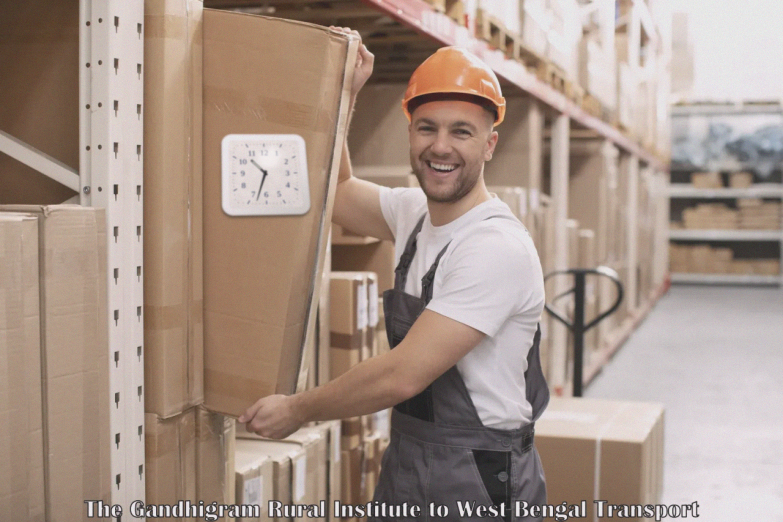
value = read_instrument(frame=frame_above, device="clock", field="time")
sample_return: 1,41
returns 10,33
